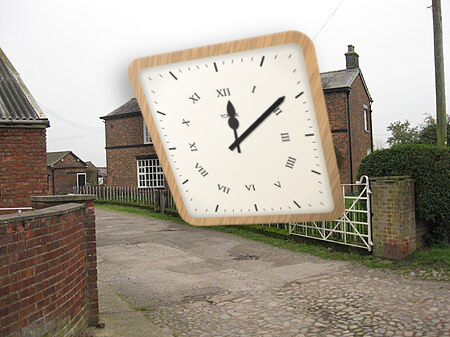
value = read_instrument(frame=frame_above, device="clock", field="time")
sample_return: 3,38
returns 12,09
